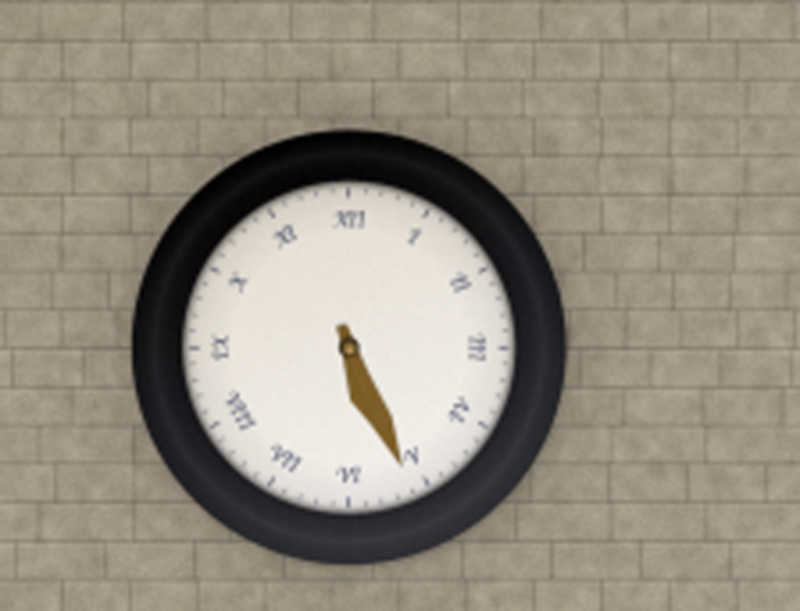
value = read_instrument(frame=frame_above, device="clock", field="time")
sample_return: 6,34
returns 5,26
